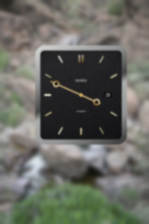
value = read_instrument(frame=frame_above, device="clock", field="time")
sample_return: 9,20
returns 3,49
